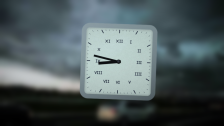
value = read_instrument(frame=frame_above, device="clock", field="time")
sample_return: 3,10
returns 8,47
